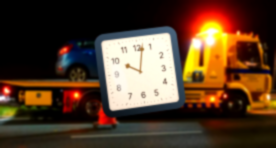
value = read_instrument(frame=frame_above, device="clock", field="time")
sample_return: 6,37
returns 10,02
